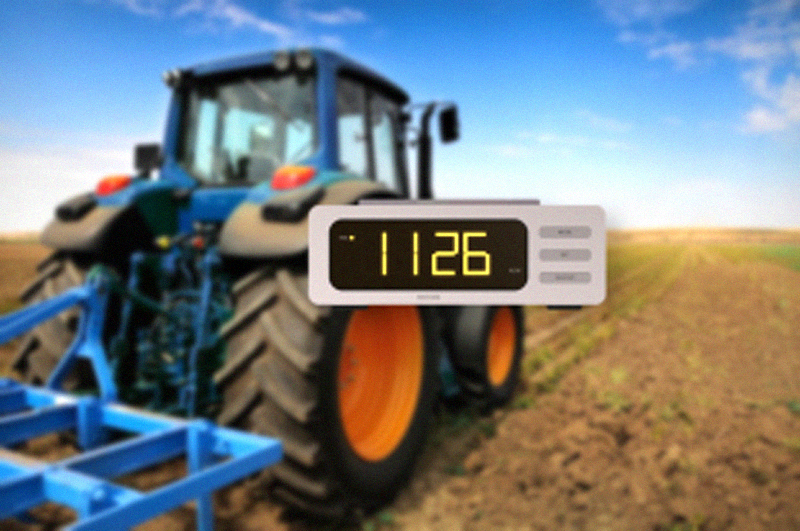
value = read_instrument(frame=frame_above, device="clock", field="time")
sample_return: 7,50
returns 11,26
